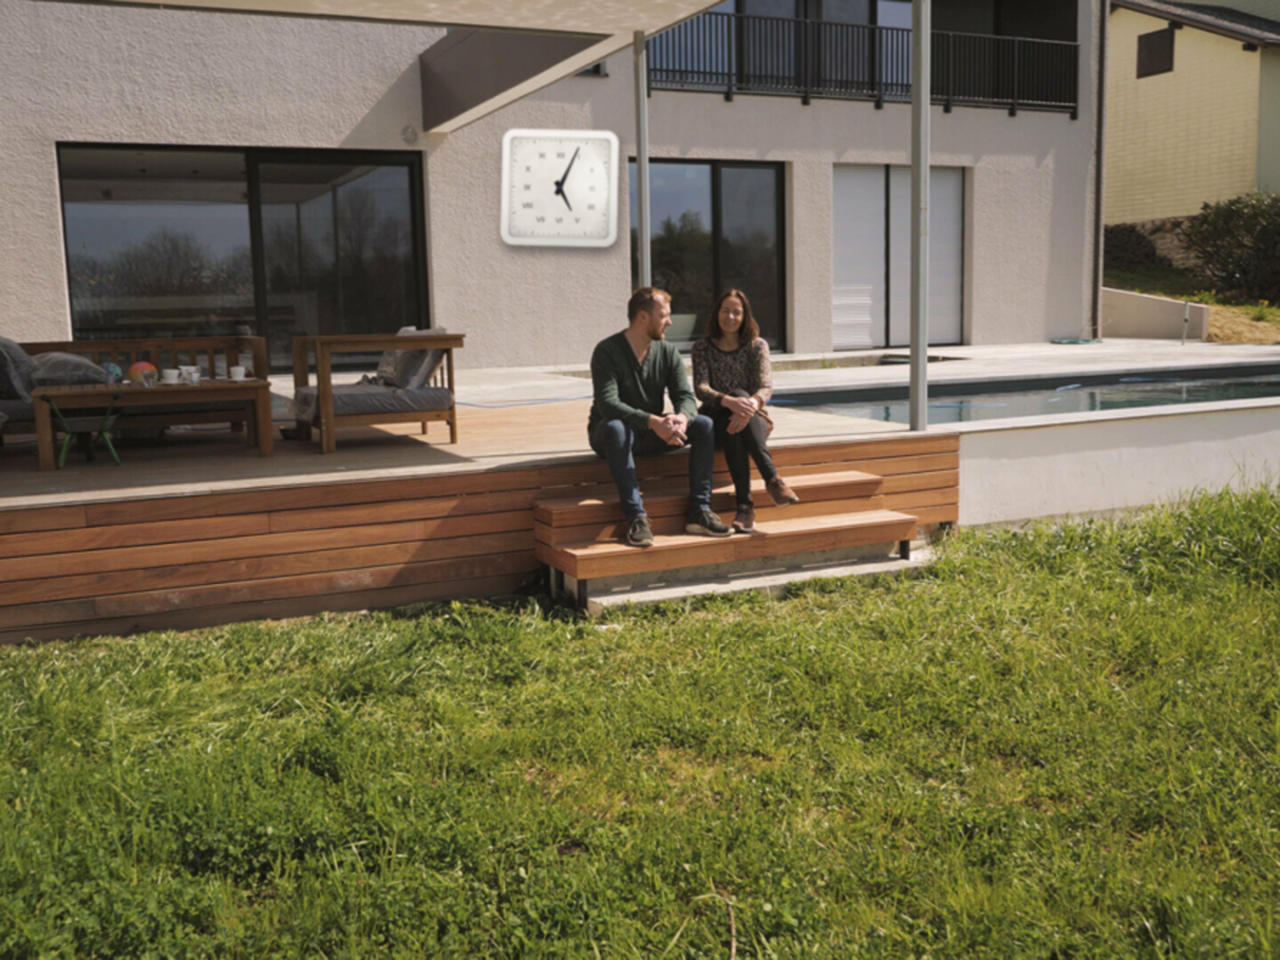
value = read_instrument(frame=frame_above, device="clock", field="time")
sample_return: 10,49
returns 5,04
